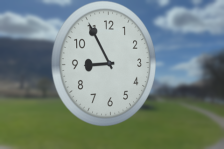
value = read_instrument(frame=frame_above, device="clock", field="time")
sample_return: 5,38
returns 8,55
